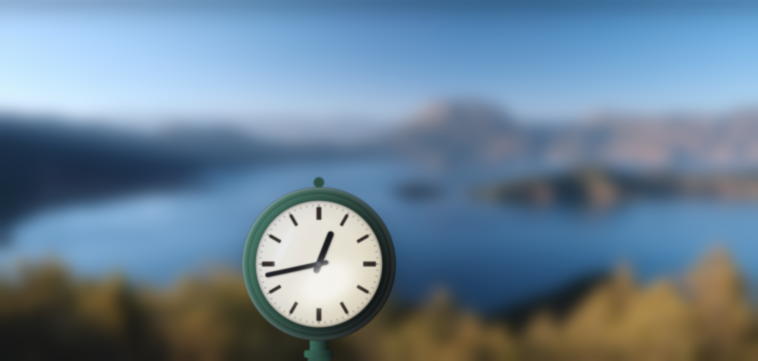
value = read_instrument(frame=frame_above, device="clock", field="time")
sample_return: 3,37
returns 12,43
